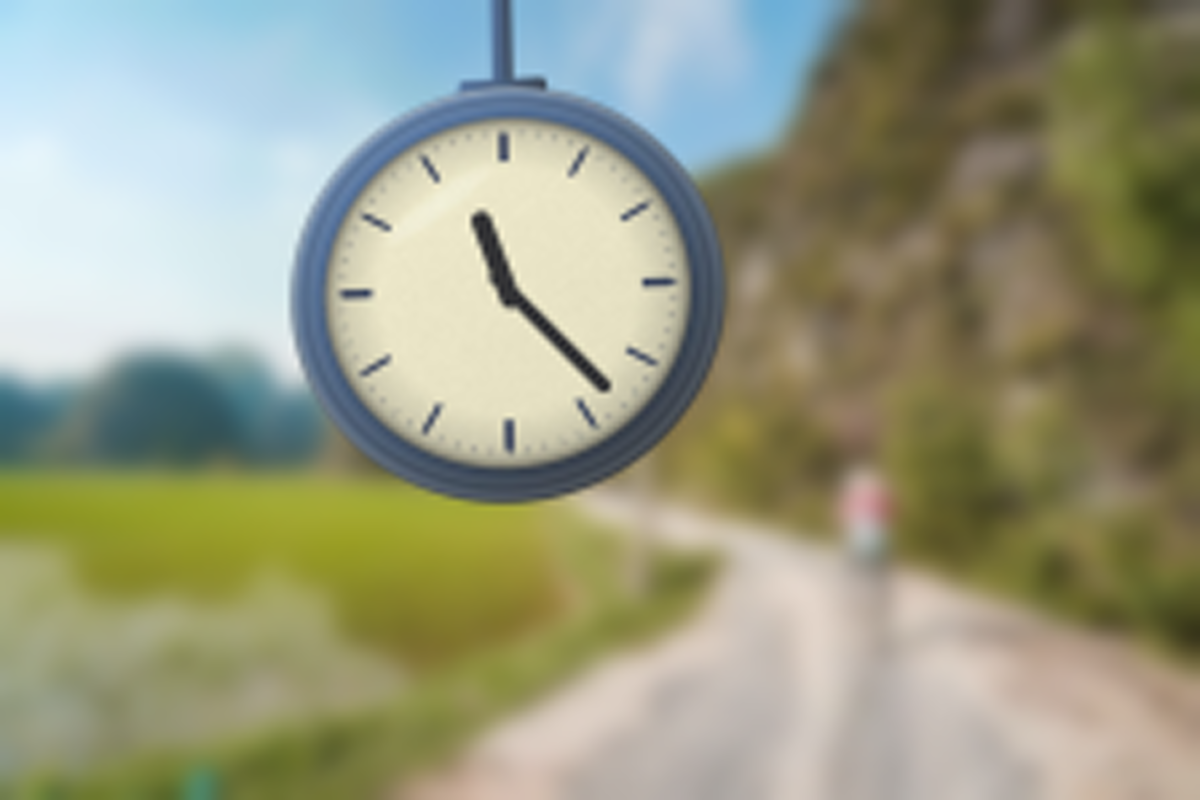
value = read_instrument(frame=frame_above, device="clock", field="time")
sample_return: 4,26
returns 11,23
